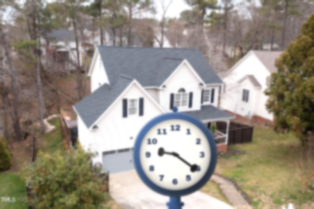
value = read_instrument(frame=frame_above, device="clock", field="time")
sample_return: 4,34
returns 9,21
